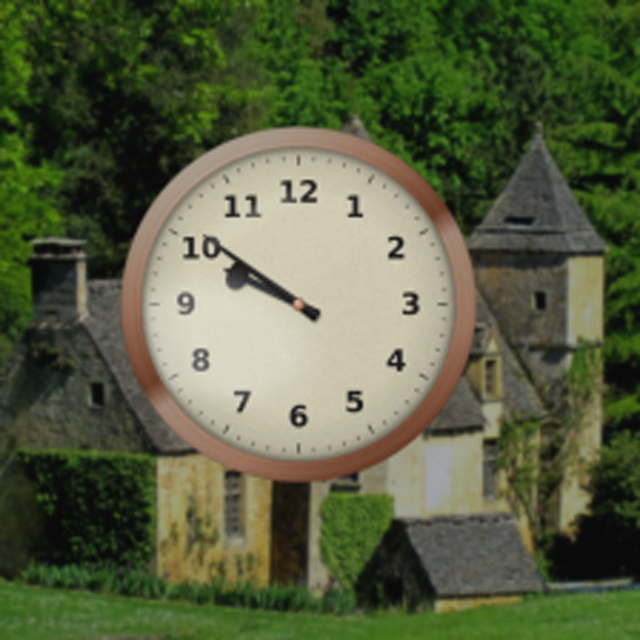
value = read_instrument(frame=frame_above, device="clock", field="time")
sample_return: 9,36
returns 9,51
